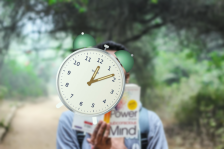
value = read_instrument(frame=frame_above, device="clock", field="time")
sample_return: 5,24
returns 12,08
